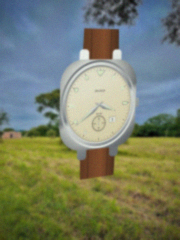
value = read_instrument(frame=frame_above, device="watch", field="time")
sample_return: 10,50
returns 3,39
